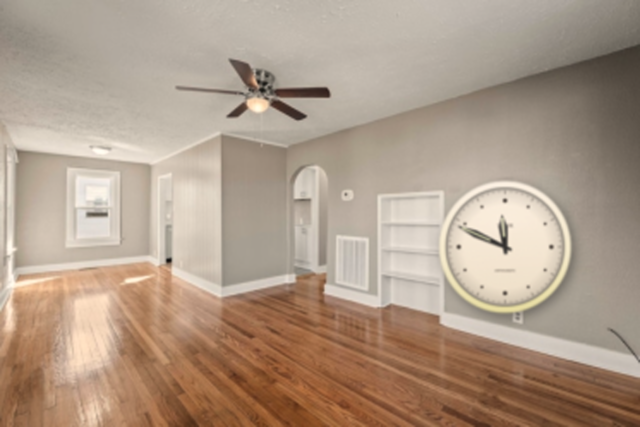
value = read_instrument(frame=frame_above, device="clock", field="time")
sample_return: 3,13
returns 11,49
